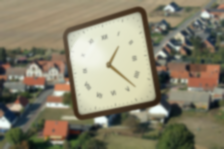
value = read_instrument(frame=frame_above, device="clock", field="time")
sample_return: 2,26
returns 1,23
